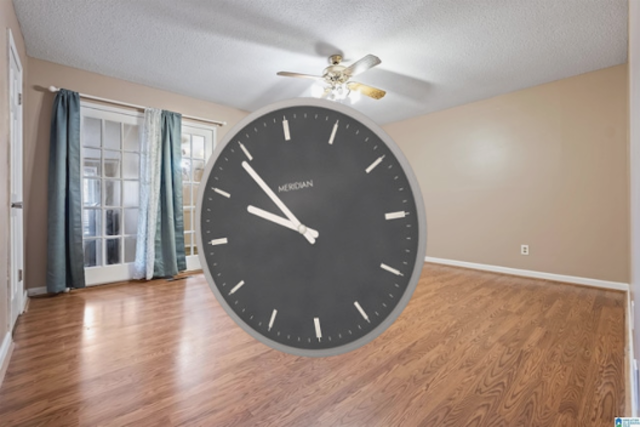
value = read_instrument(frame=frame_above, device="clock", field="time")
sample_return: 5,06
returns 9,54
